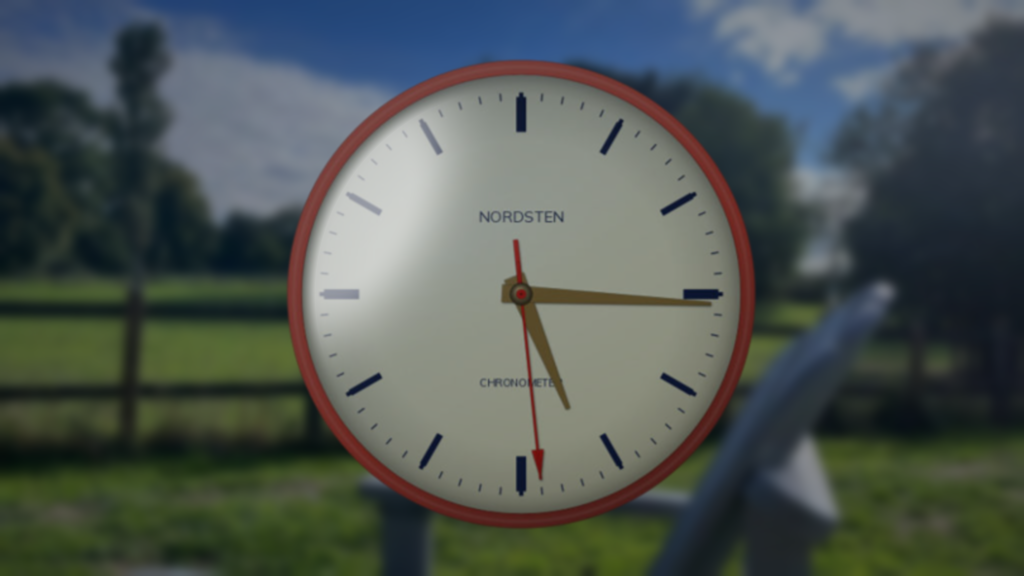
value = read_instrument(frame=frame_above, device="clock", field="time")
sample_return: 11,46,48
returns 5,15,29
